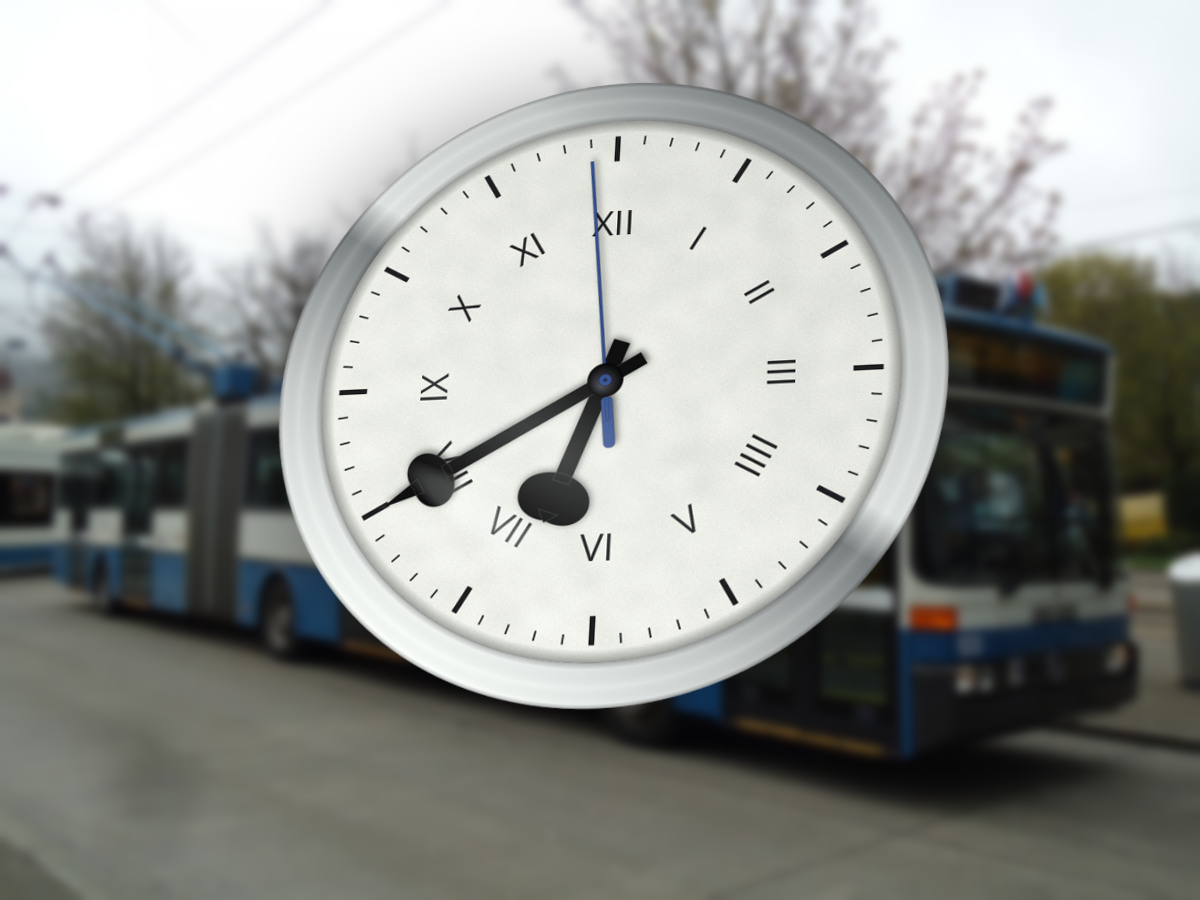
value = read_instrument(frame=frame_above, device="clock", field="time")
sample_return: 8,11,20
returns 6,39,59
